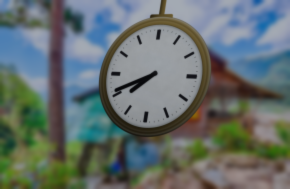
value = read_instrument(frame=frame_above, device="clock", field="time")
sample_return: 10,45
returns 7,41
